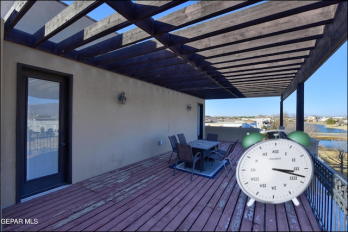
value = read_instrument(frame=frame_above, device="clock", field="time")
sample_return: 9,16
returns 3,18
